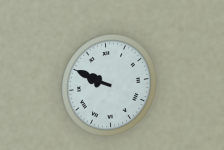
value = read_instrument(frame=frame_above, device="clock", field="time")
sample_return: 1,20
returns 9,50
